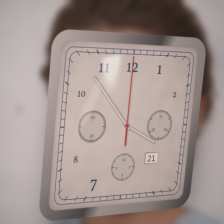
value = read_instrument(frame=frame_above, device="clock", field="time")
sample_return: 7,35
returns 3,53
